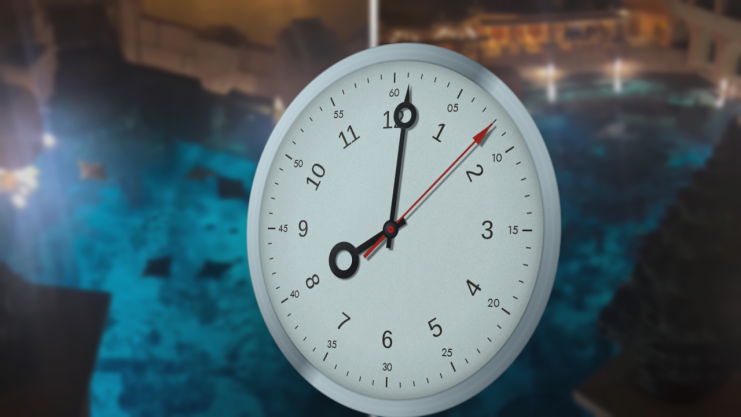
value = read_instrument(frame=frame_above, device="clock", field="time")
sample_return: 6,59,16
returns 8,01,08
